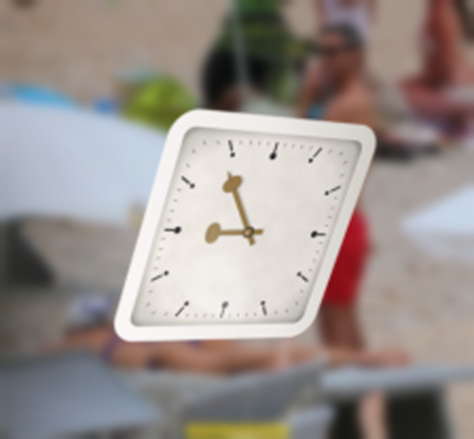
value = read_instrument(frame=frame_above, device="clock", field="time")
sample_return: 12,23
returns 8,54
